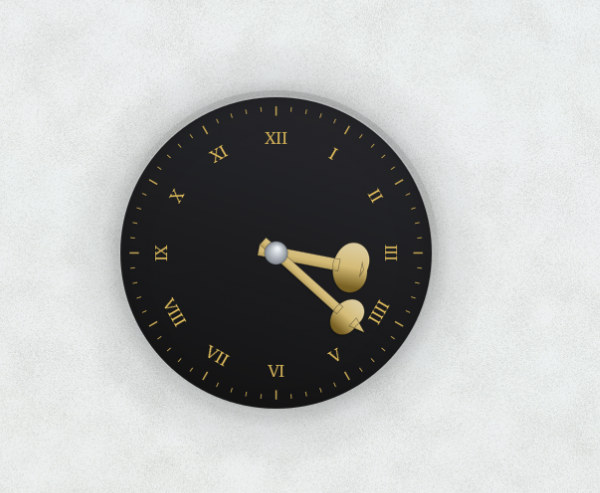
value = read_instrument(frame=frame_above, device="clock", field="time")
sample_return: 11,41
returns 3,22
